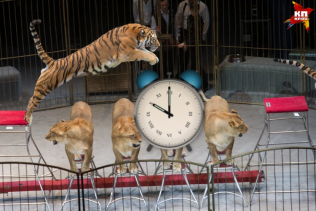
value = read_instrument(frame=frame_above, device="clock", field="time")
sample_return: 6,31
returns 10,00
